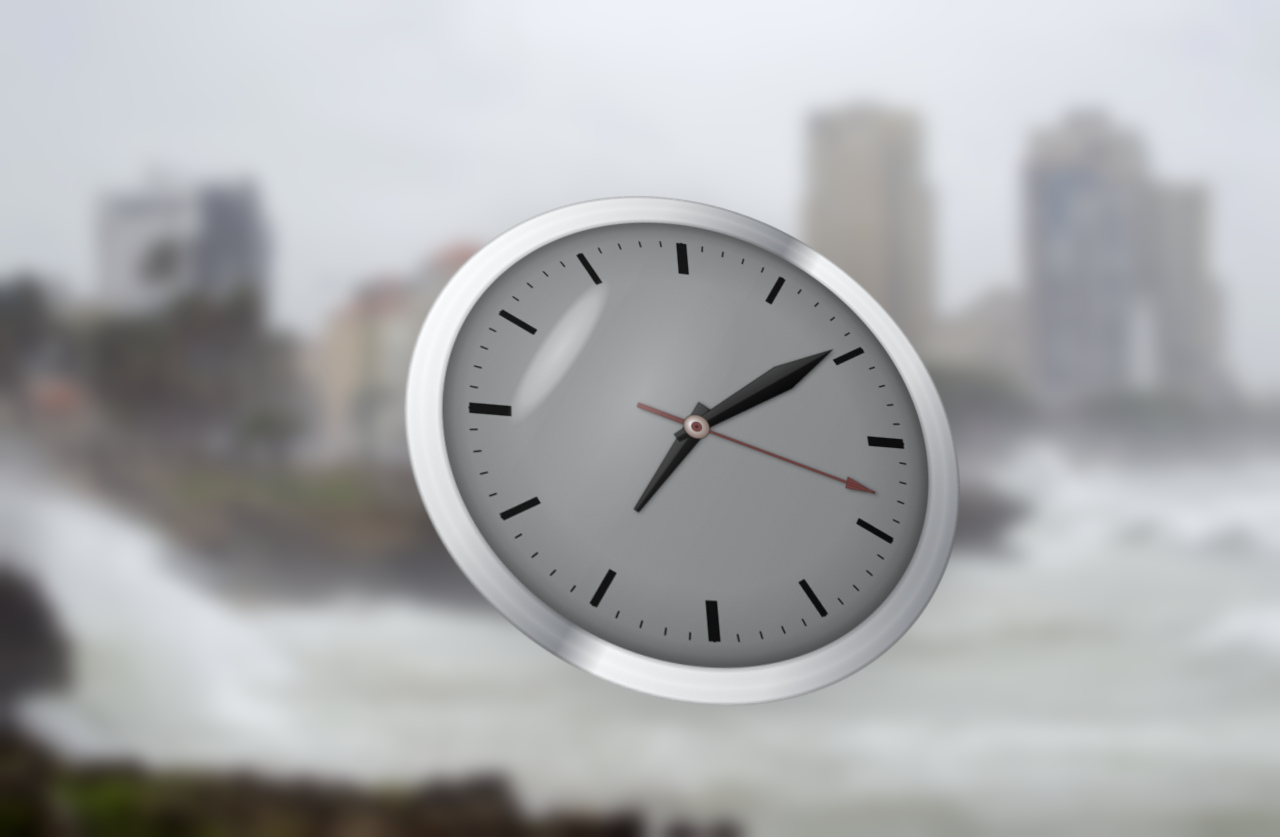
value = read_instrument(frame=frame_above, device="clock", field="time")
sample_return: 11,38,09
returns 7,09,18
